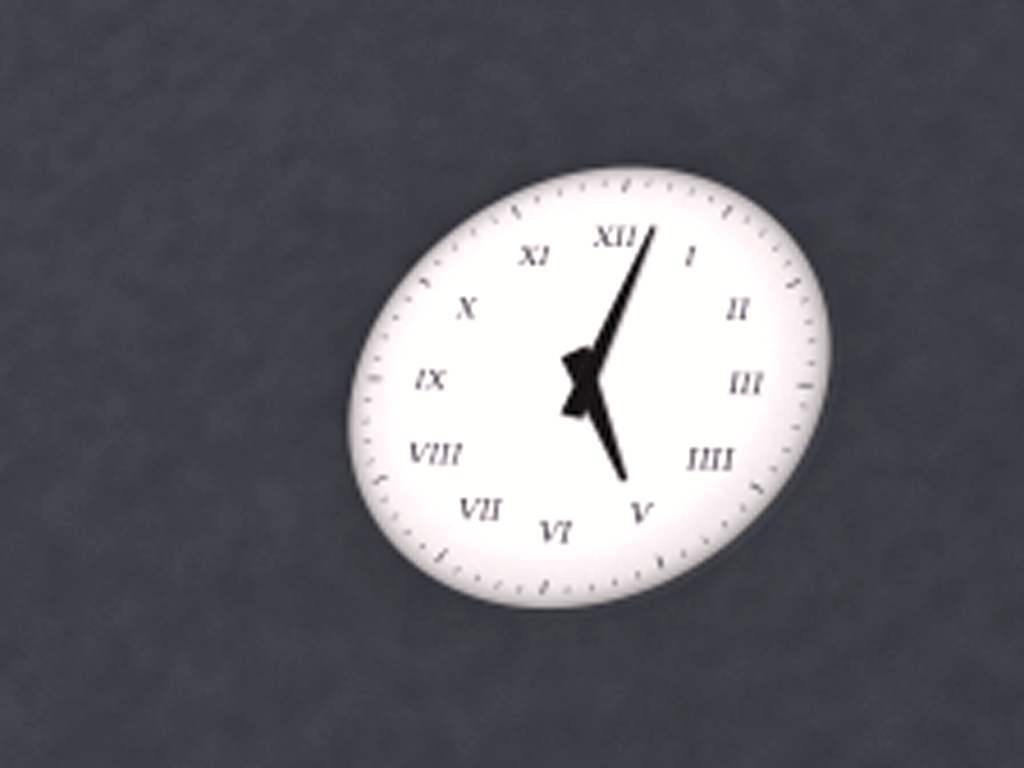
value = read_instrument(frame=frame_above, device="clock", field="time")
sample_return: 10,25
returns 5,02
